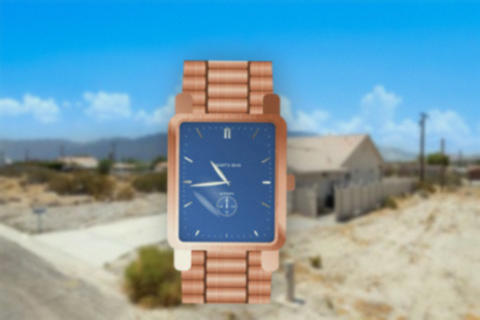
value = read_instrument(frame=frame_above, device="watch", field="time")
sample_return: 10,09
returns 10,44
